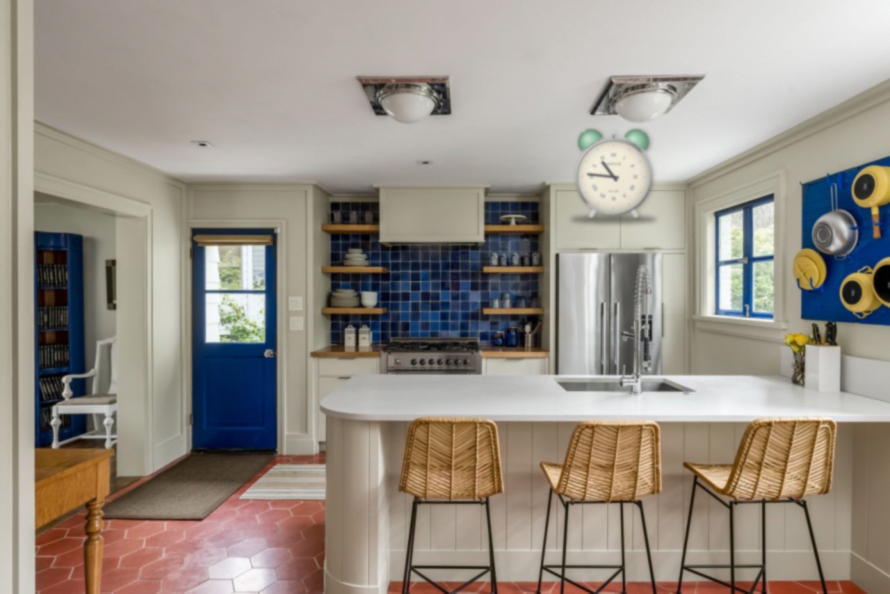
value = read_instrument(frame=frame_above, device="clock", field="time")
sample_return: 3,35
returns 10,46
